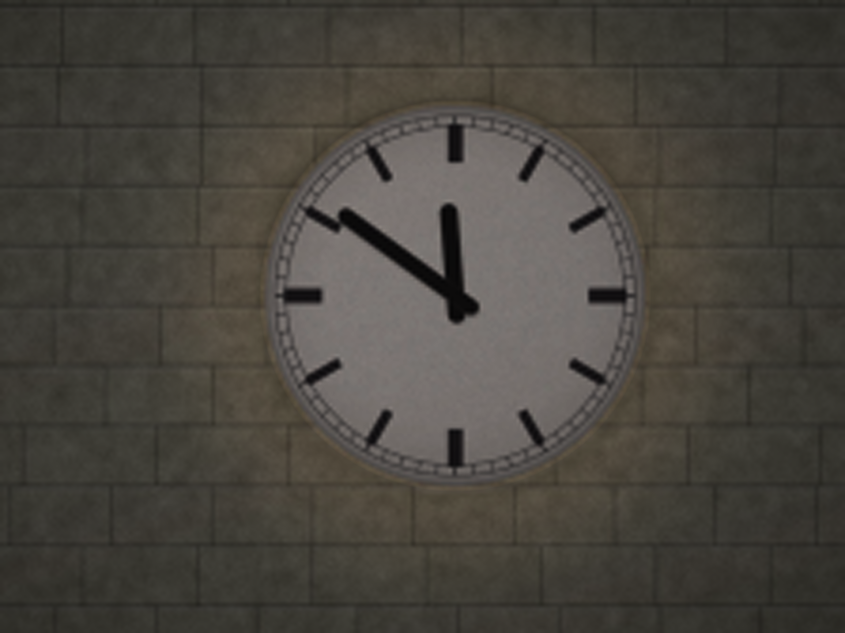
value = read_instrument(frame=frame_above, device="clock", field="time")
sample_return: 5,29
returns 11,51
